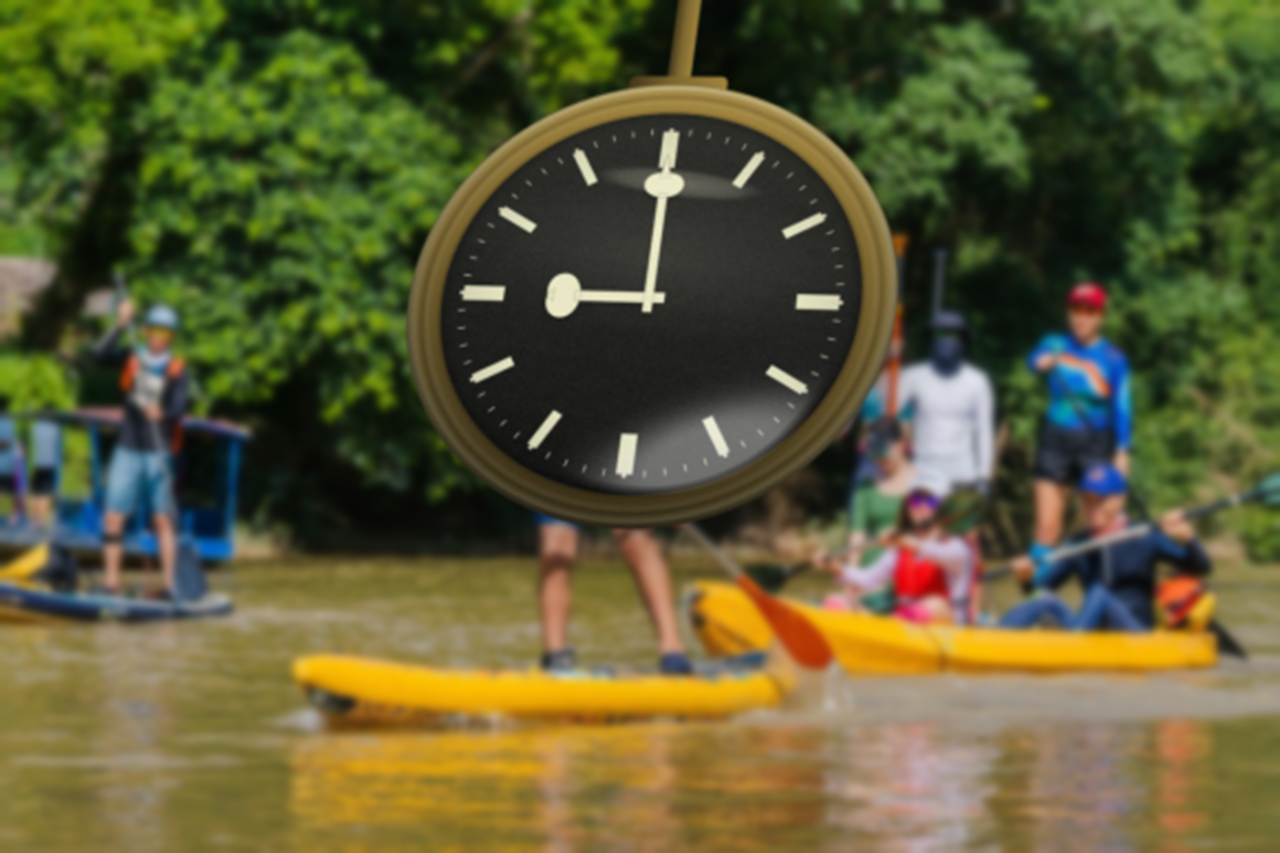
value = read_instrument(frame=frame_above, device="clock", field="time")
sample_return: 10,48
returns 9,00
